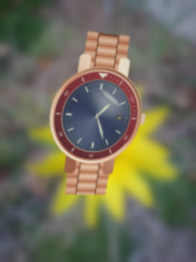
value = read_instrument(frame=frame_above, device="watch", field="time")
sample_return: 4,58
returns 1,26
